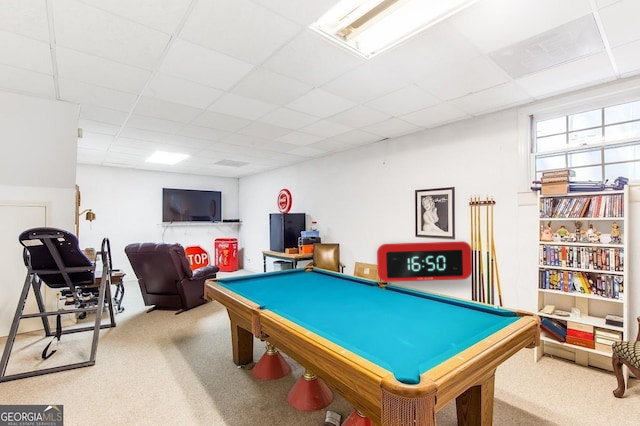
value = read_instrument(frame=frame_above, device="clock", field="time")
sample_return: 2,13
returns 16,50
